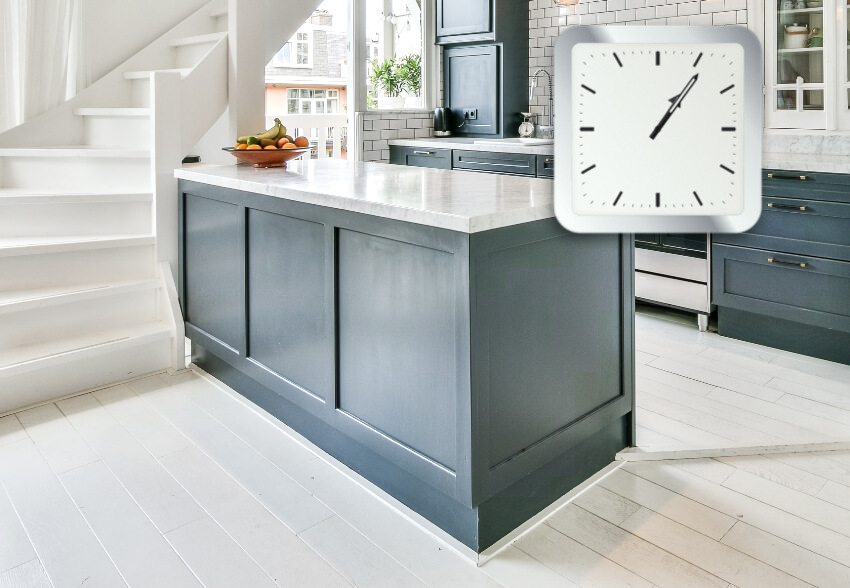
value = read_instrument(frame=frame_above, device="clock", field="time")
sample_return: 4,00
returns 1,06
